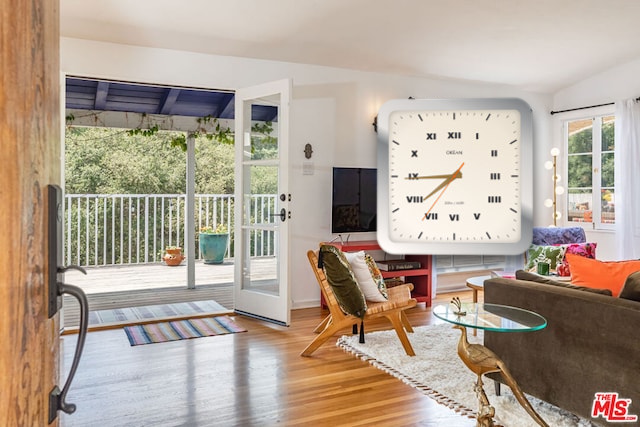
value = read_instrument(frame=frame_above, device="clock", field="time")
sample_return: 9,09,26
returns 7,44,36
